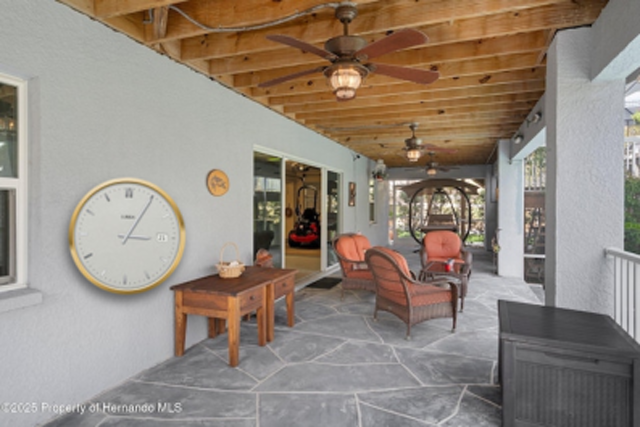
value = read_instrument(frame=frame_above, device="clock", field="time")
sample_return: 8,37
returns 3,05
